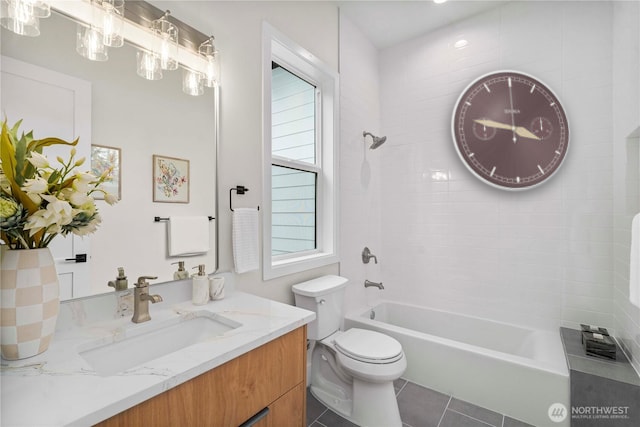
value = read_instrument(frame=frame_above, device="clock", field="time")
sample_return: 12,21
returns 3,47
